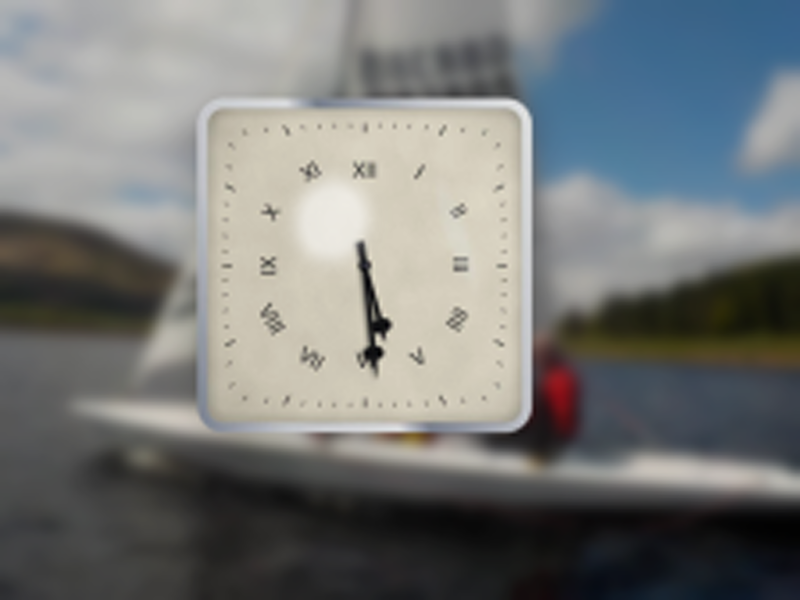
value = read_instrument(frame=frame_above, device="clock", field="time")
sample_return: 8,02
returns 5,29
